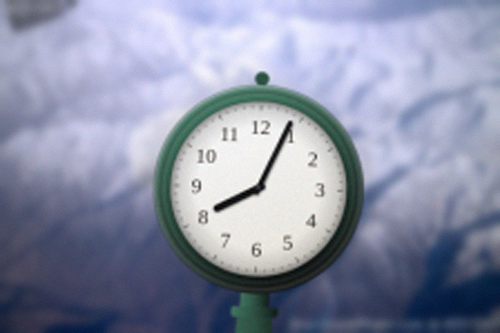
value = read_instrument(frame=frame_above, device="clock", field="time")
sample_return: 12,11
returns 8,04
